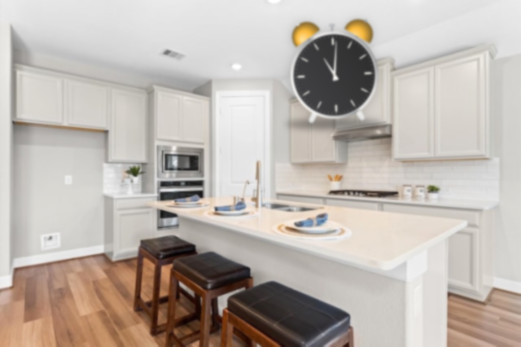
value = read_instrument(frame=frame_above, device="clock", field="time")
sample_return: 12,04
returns 11,01
